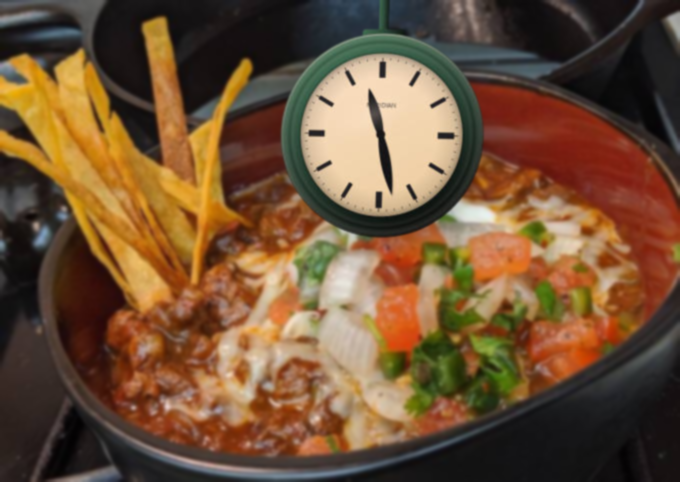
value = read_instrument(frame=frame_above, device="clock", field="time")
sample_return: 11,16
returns 11,28
